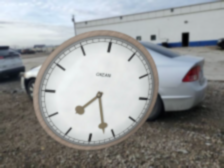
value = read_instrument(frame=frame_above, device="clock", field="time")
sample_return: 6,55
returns 7,27
